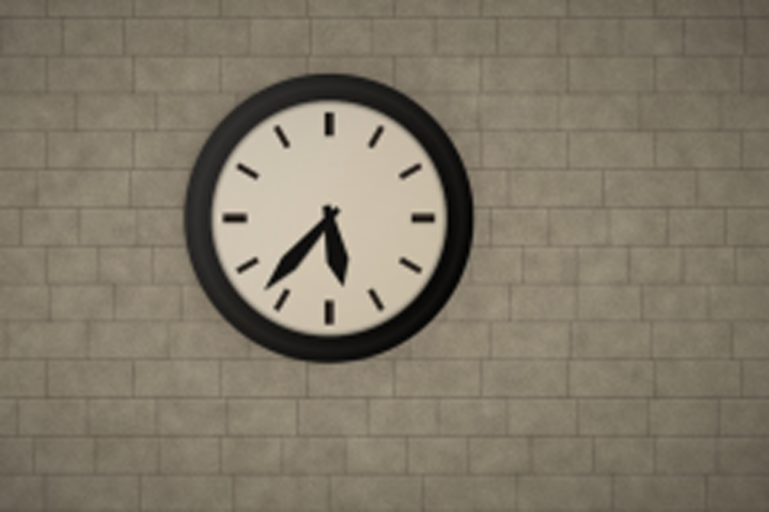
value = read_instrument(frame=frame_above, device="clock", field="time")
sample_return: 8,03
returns 5,37
